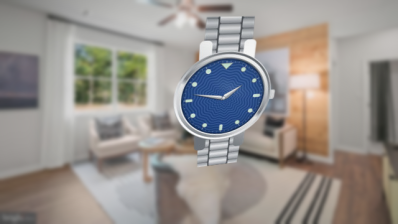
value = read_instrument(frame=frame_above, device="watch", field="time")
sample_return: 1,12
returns 1,47
